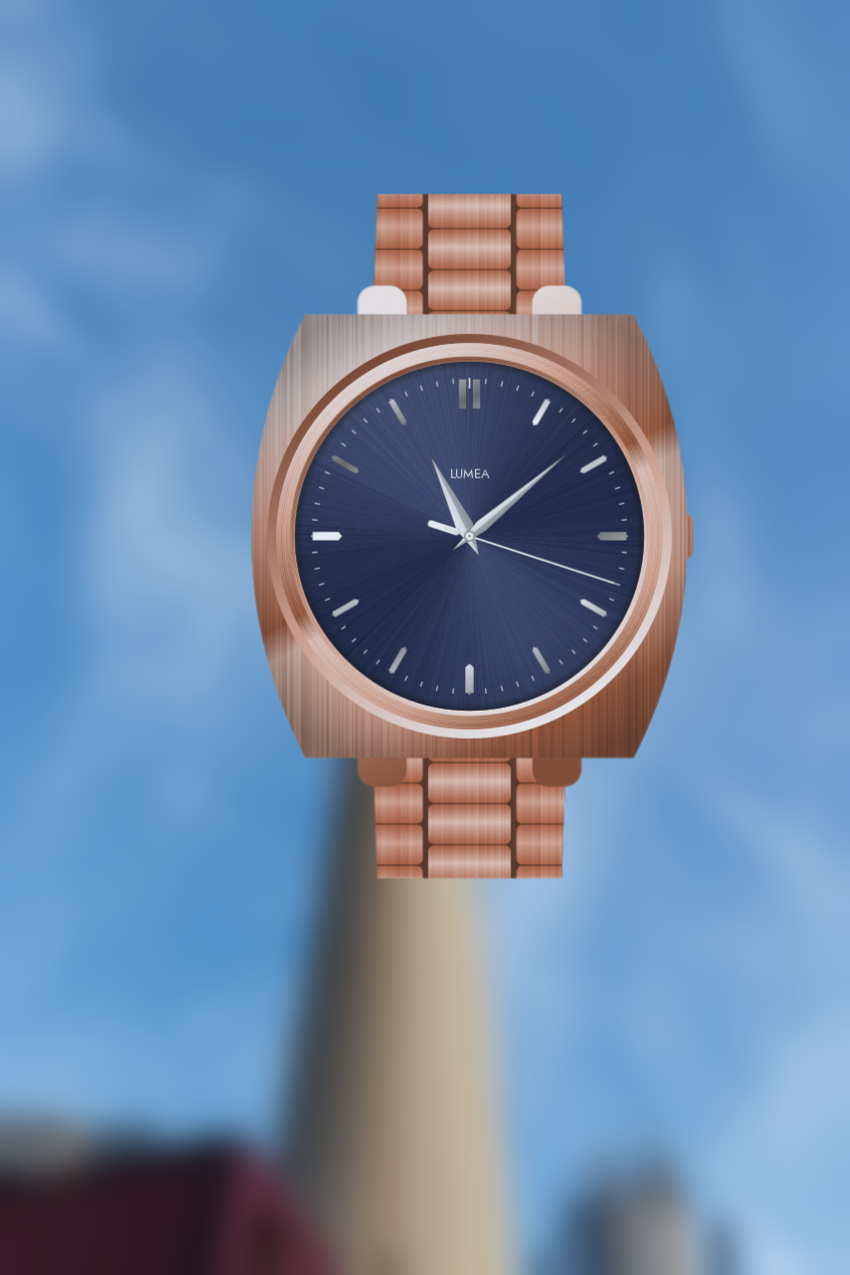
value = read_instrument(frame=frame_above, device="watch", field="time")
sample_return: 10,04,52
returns 11,08,18
